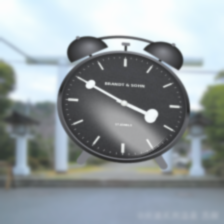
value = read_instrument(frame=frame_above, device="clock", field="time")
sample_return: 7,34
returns 3,50
